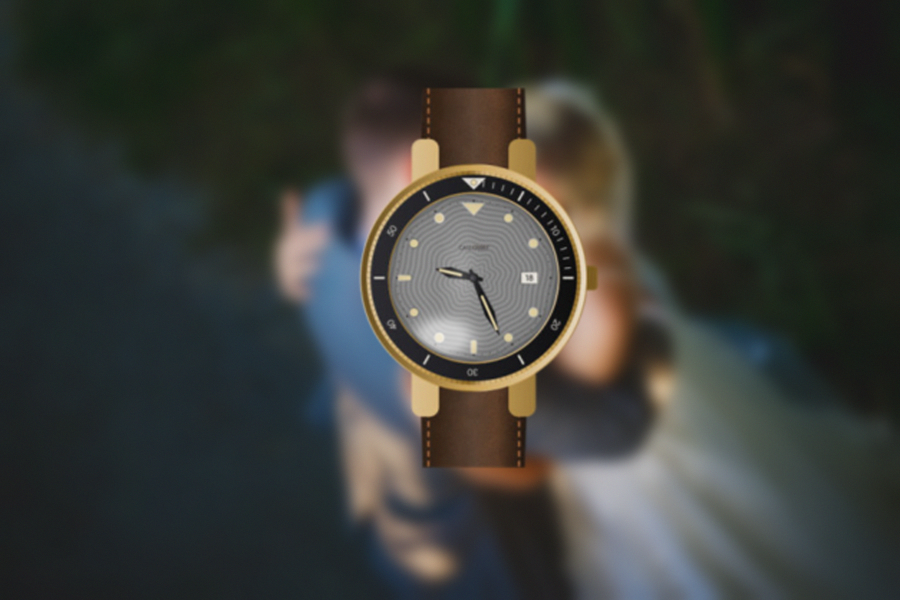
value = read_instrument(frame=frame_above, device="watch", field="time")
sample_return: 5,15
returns 9,26
